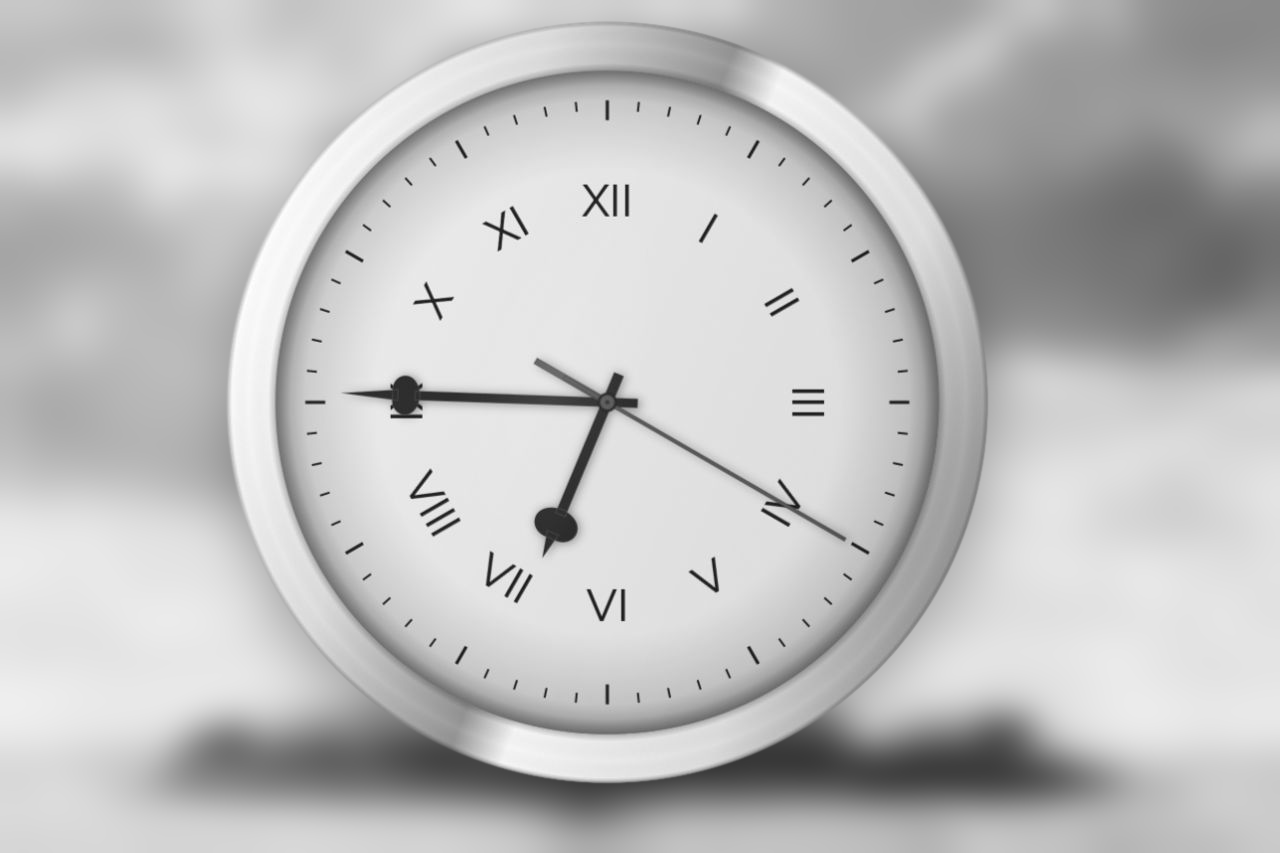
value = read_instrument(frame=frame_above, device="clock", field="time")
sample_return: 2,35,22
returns 6,45,20
